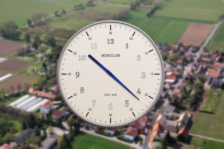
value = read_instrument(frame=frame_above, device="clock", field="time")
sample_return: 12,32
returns 10,22
